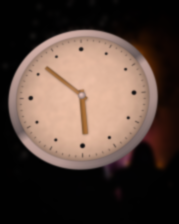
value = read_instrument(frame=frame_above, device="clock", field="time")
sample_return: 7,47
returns 5,52
